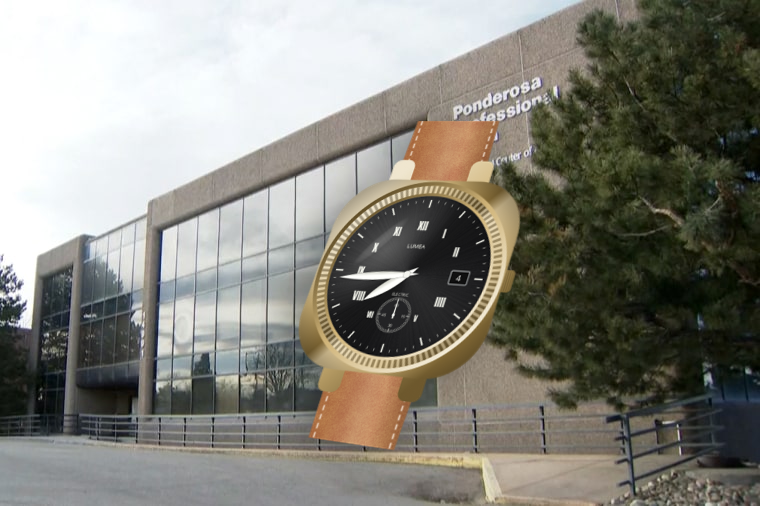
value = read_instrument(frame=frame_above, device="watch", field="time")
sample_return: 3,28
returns 7,44
